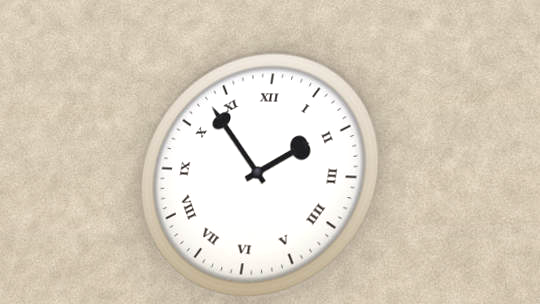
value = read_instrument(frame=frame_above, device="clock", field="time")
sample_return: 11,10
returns 1,53
